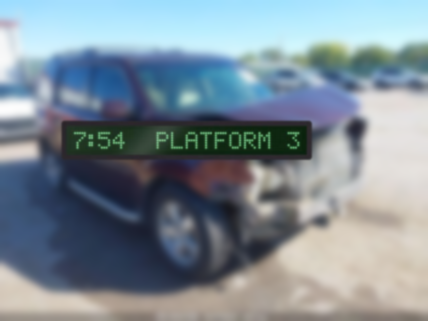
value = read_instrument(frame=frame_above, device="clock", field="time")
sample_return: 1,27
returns 7,54
